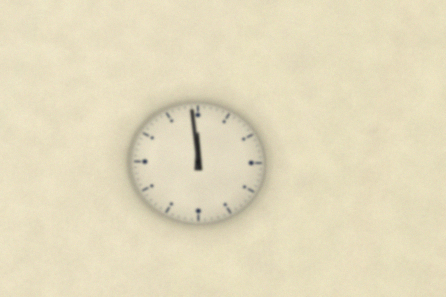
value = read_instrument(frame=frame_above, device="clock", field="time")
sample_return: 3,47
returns 11,59
